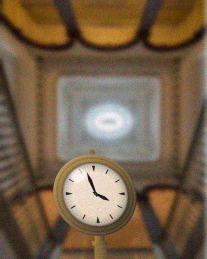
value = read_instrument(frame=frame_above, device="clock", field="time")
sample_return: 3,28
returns 3,57
